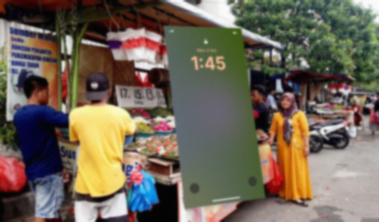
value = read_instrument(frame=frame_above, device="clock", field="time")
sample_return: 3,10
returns 1,45
